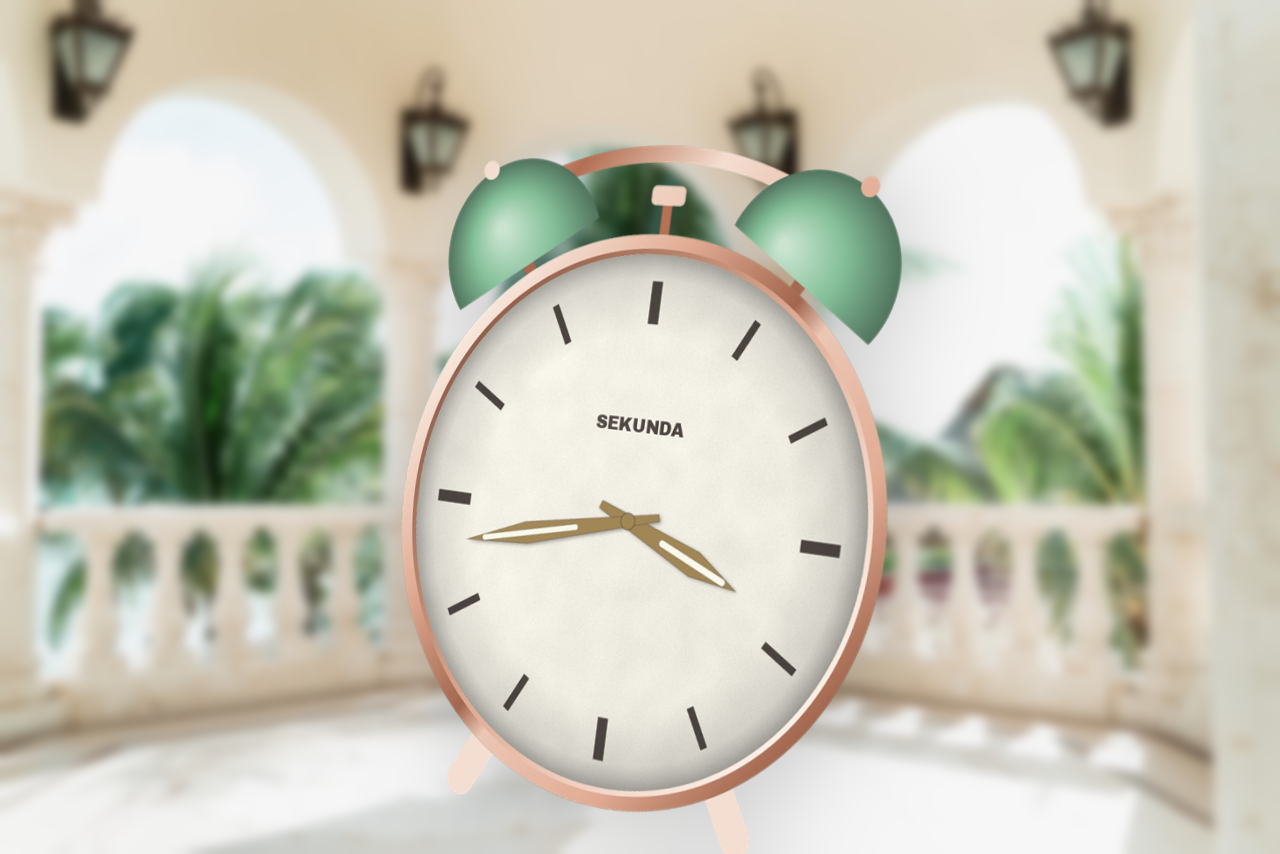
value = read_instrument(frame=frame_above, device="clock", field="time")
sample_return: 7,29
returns 3,43
